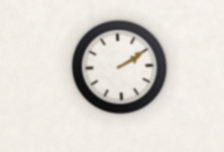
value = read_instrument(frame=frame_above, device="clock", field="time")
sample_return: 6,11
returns 2,10
